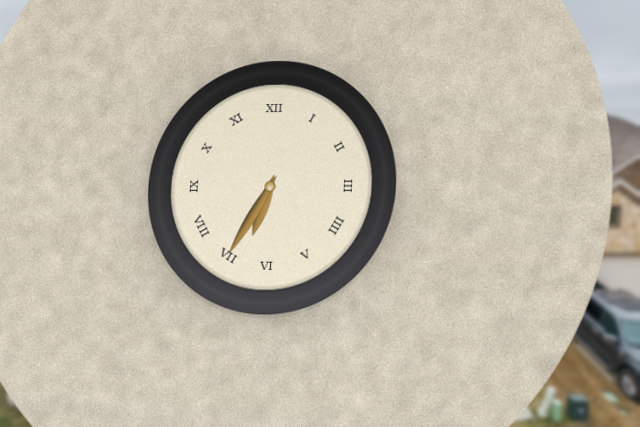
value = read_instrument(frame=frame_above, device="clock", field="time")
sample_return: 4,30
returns 6,35
